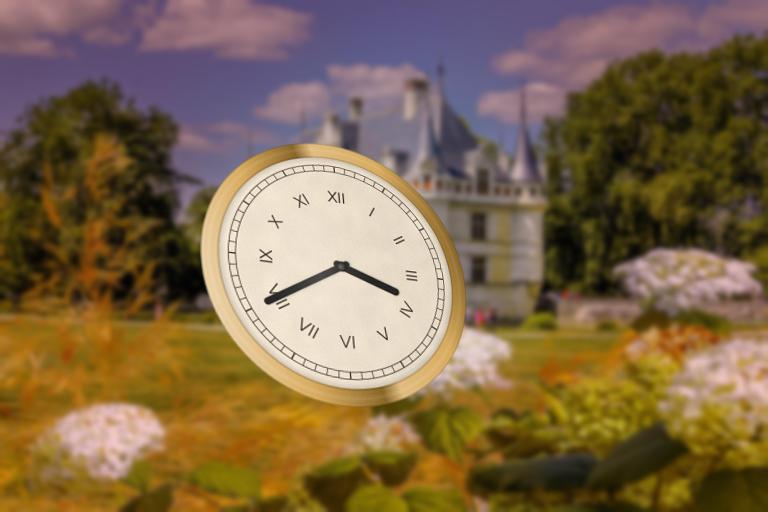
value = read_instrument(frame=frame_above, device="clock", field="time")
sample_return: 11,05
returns 3,40
